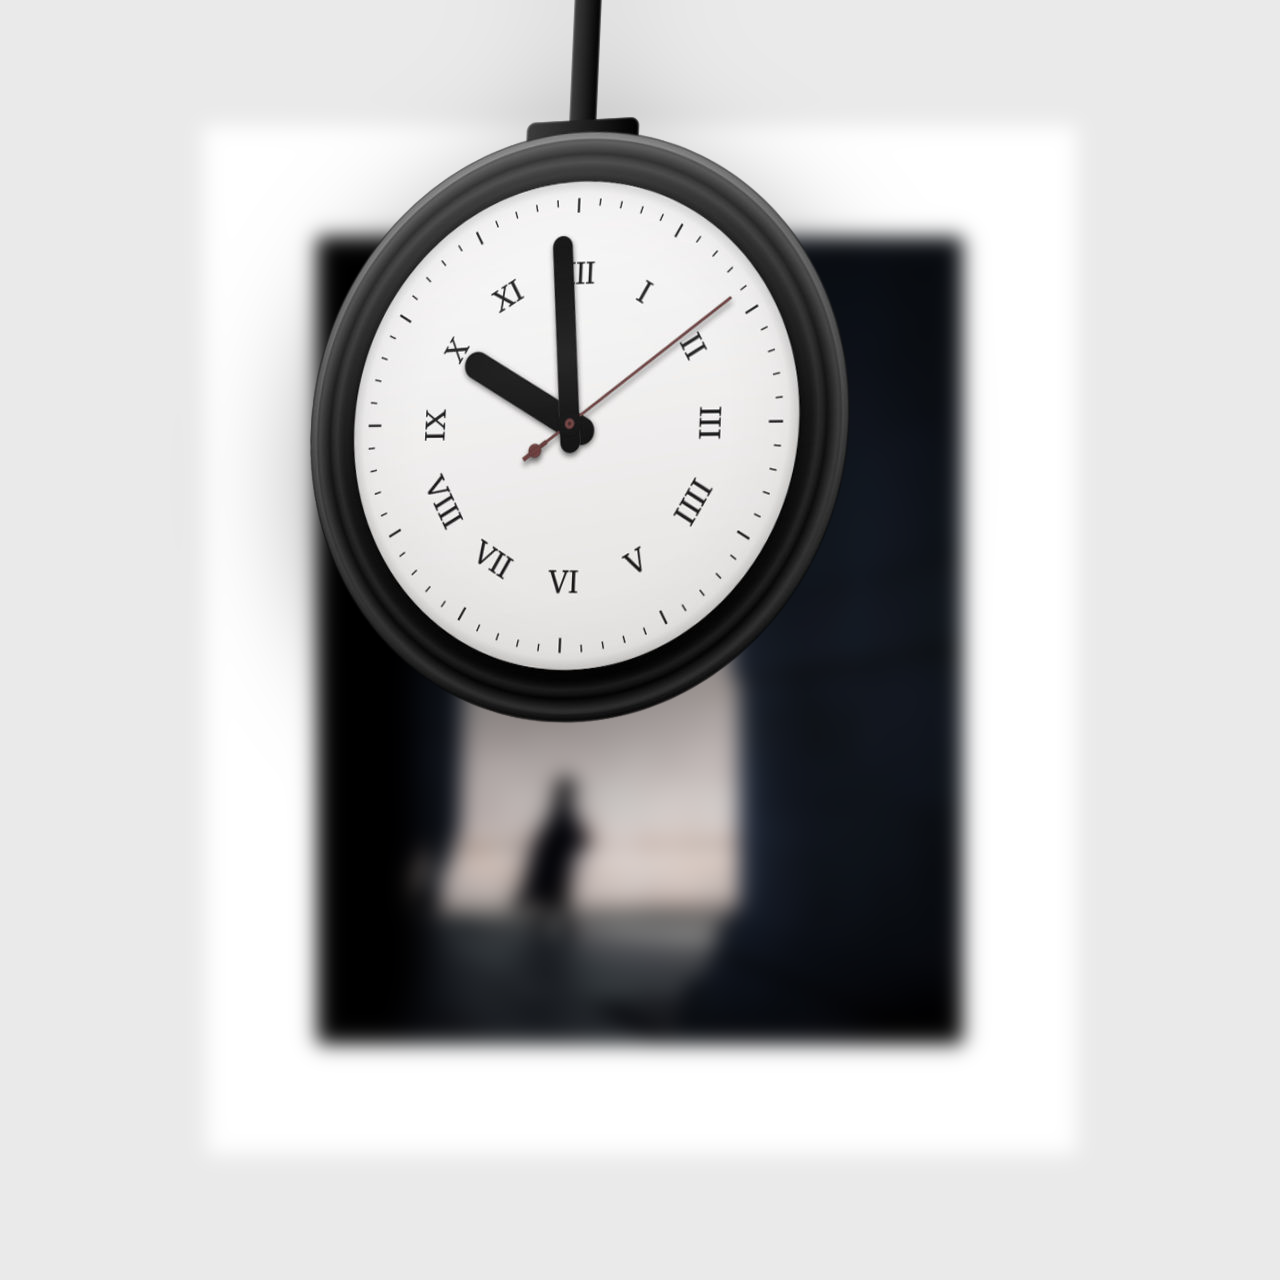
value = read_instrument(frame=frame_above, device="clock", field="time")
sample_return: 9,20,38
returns 9,59,09
